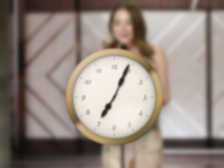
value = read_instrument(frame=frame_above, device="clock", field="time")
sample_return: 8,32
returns 7,04
